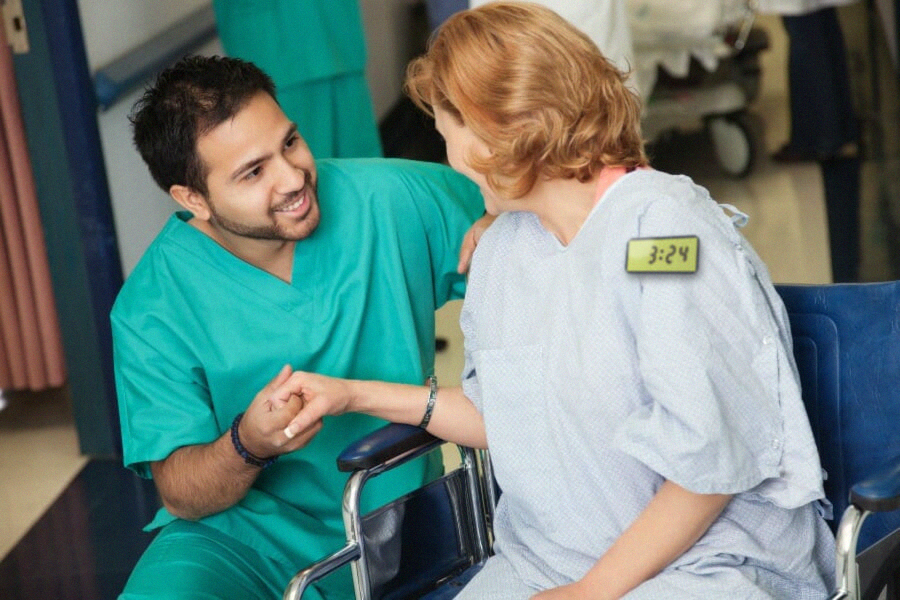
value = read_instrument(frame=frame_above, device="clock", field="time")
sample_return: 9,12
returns 3,24
